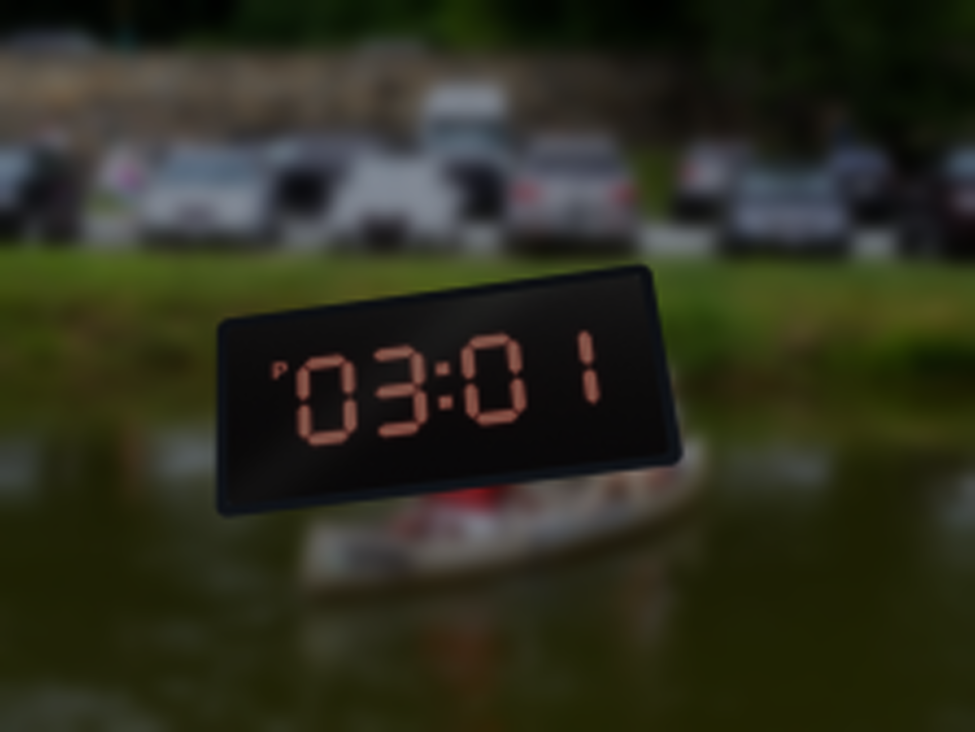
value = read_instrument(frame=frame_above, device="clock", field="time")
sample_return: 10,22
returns 3,01
